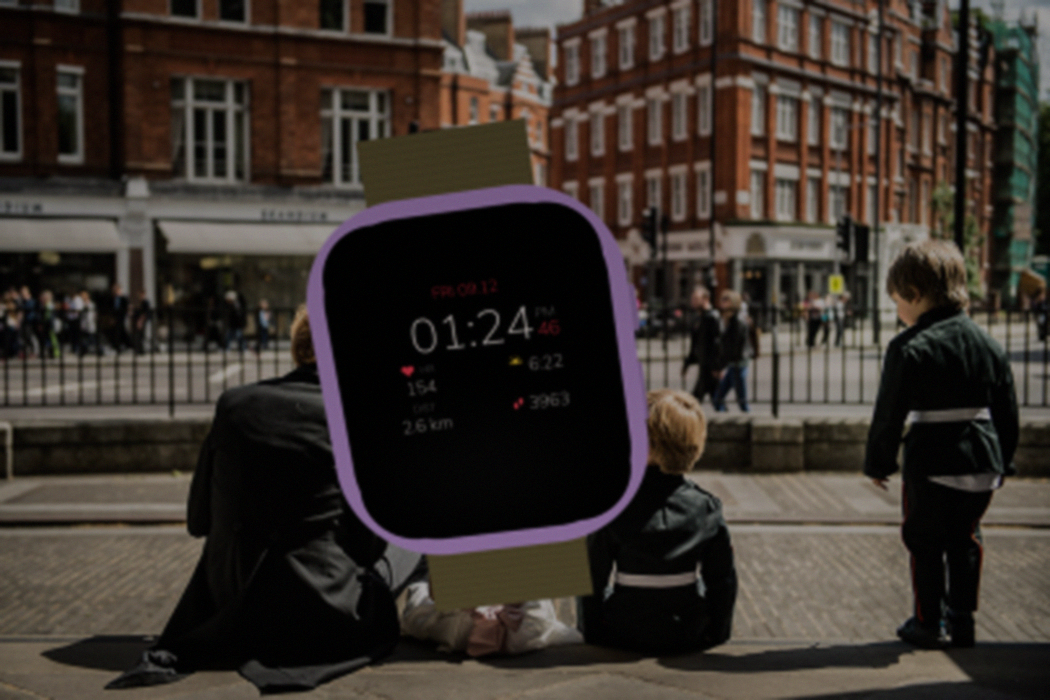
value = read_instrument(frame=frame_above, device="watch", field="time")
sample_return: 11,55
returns 1,24
